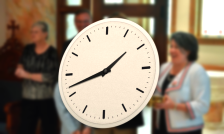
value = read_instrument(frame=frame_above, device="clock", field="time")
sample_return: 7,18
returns 1,42
